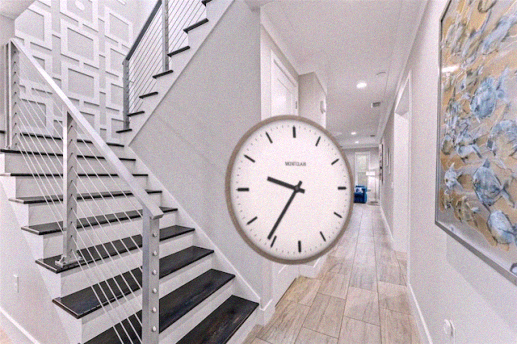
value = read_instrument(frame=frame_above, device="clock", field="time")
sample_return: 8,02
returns 9,36
